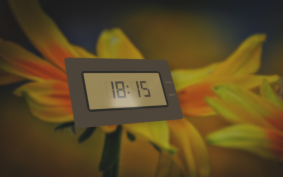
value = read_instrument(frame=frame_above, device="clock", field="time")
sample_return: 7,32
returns 18,15
